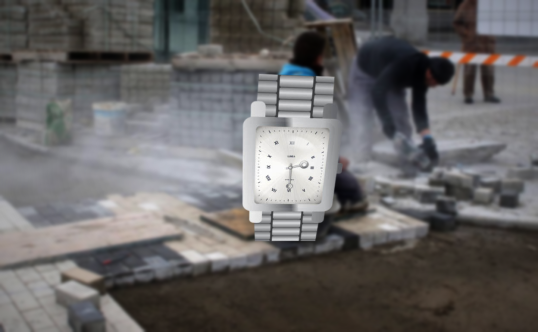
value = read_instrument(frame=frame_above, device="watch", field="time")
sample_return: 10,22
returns 2,30
